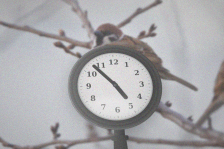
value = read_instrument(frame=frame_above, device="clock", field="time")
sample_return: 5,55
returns 4,53
